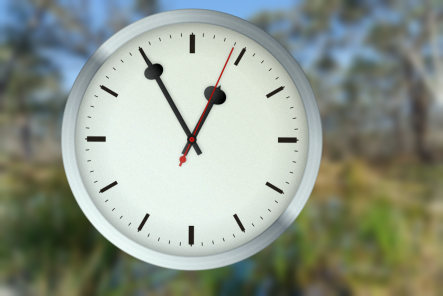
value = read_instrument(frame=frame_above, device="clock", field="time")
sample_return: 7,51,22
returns 12,55,04
